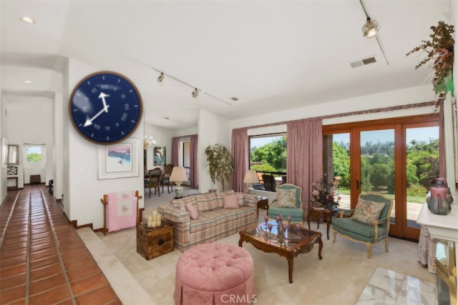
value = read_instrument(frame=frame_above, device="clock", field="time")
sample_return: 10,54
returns 11,39
